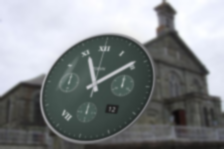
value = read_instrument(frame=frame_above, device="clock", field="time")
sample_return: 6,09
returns 11,09
